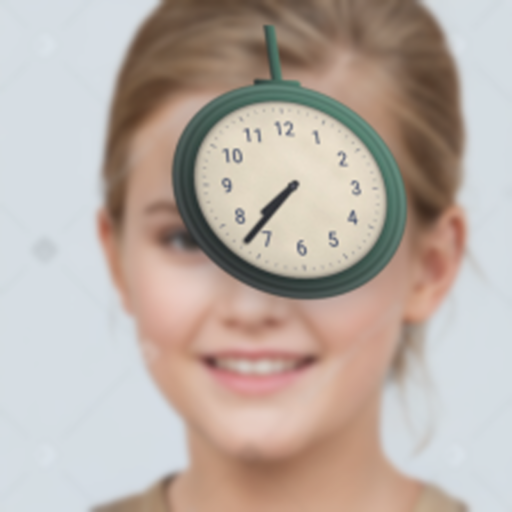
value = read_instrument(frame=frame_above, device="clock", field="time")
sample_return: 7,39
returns 7,37
